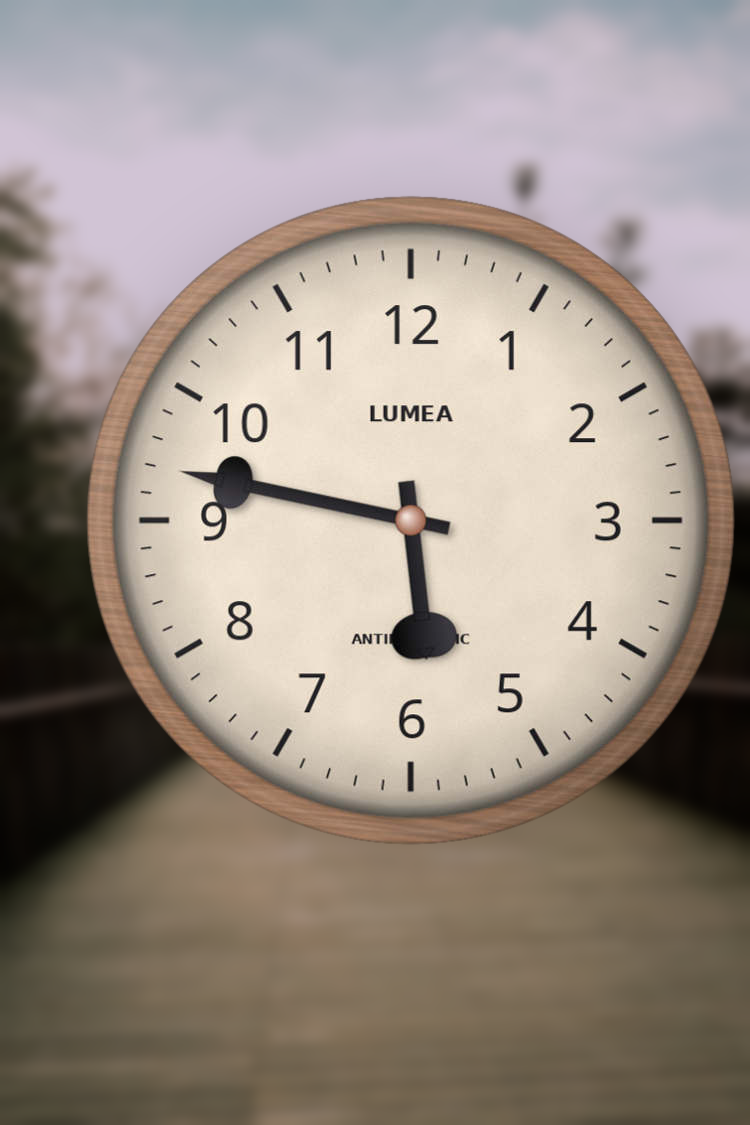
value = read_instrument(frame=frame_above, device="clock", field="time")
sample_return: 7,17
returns 5,47
